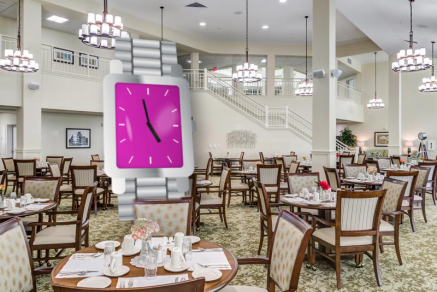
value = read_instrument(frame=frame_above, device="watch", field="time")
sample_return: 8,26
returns 4,58
